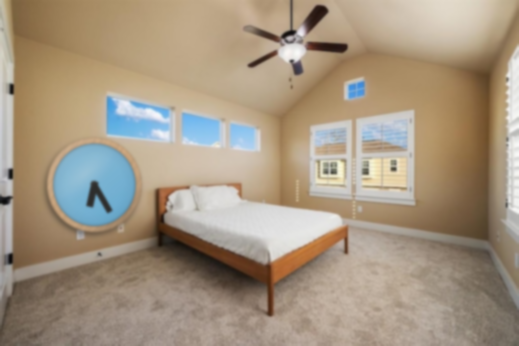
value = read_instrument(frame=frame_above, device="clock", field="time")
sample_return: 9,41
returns 6,25
